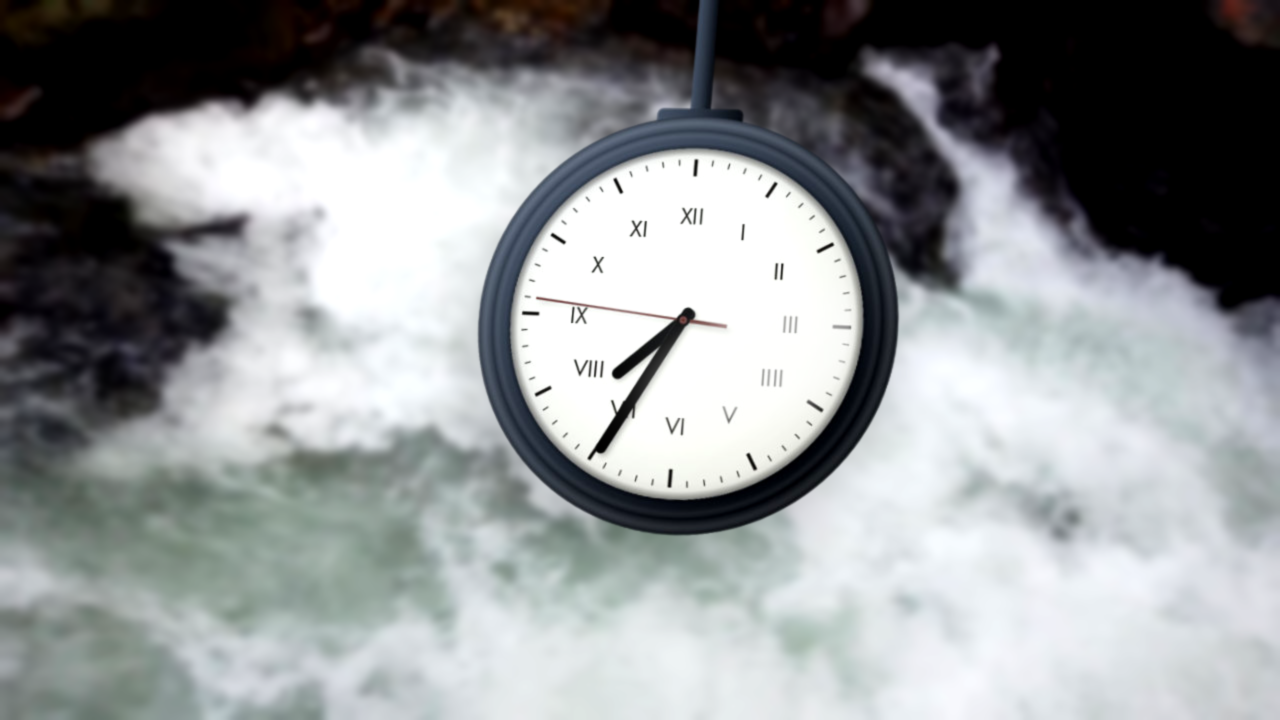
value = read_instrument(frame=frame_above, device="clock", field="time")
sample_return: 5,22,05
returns 7,34,46
